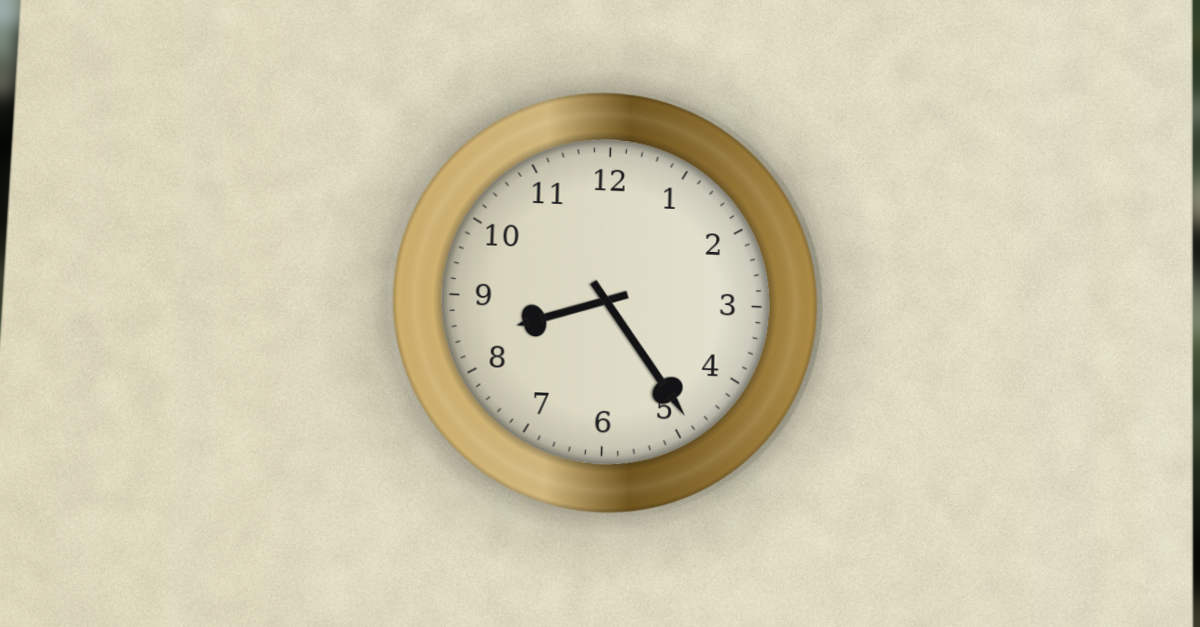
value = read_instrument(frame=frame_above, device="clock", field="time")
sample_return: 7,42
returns 8,24
